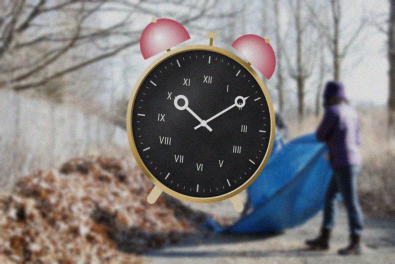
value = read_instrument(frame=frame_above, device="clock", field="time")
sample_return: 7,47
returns 10,09
